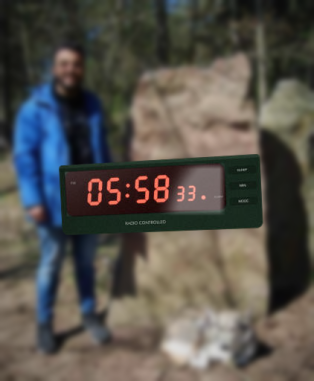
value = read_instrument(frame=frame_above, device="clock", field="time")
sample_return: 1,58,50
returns 5,58,33
